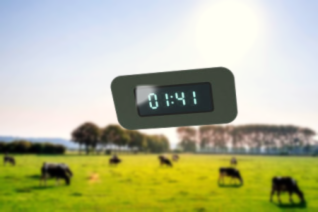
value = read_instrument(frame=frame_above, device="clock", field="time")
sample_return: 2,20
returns 1,41
